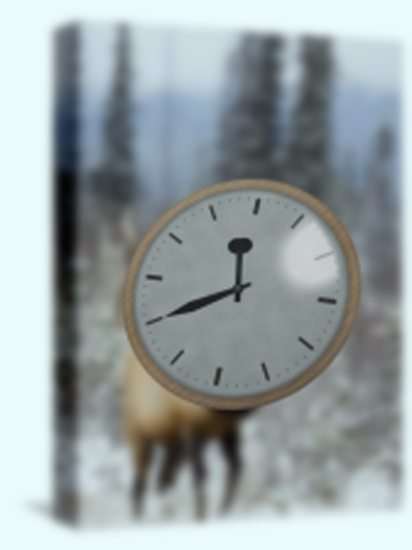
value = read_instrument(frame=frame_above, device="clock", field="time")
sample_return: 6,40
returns 11,40
